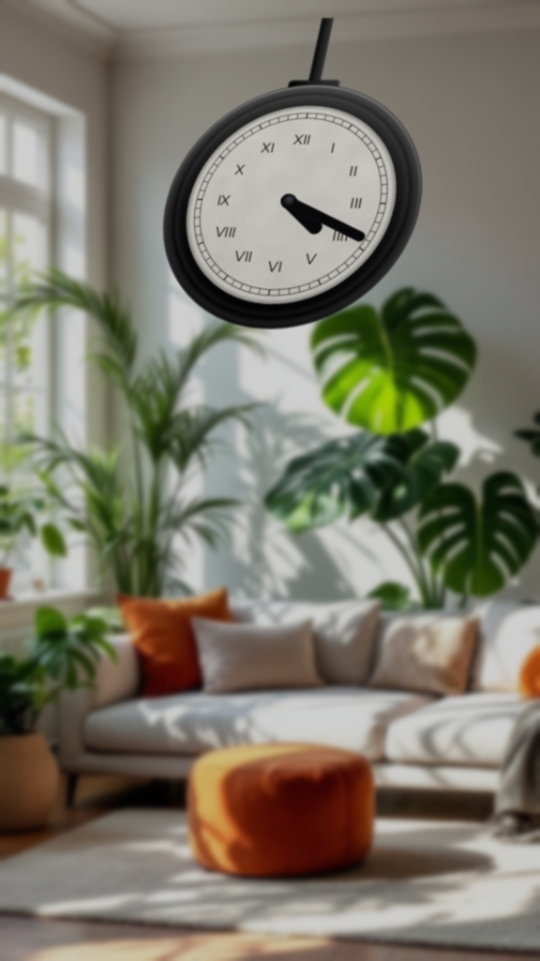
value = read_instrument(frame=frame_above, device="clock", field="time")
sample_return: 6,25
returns 4,19
